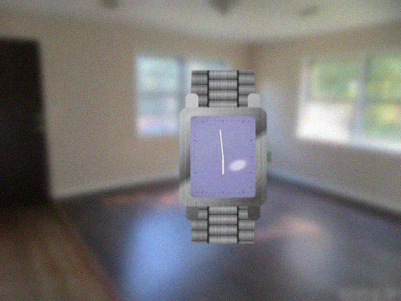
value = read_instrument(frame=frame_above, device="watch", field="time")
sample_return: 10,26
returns 5,59
